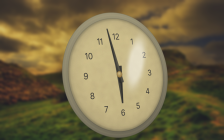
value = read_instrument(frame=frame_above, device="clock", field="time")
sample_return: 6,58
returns 5,58
